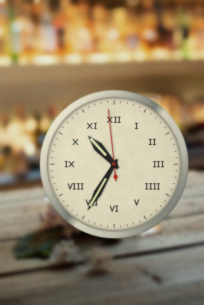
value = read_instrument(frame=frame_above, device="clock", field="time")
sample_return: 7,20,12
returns 10,34,59
